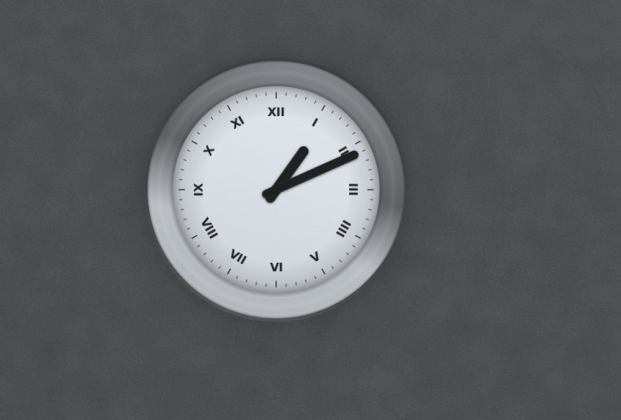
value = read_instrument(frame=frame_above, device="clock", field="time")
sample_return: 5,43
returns 1,11
